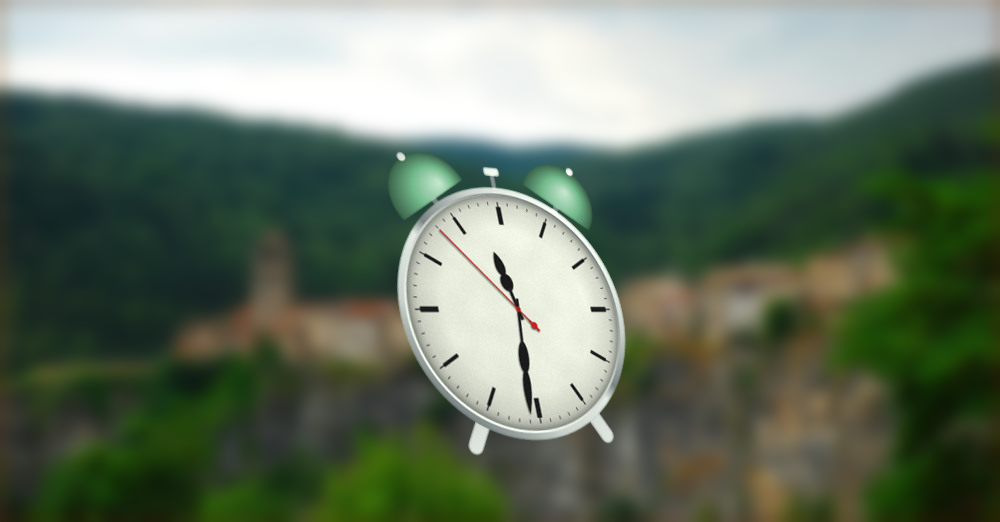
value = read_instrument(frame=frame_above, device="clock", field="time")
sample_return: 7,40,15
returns 11,30,53
